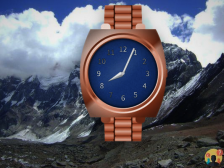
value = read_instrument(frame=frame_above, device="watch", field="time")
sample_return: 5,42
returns 8,04
